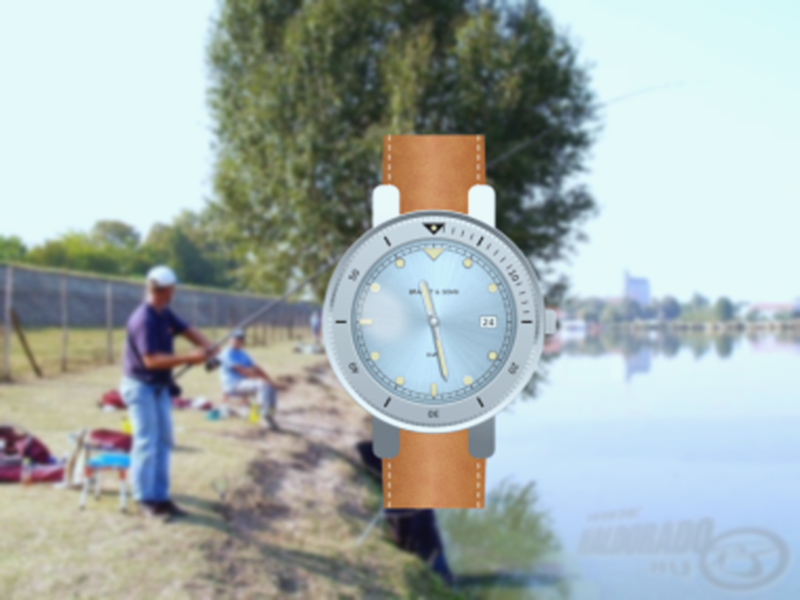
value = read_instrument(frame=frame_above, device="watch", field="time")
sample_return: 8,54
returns 11,28
